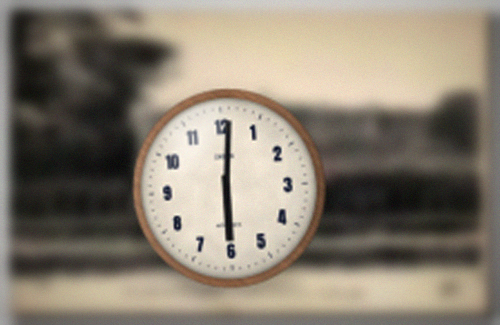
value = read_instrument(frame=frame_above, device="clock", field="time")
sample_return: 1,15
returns 6,01
